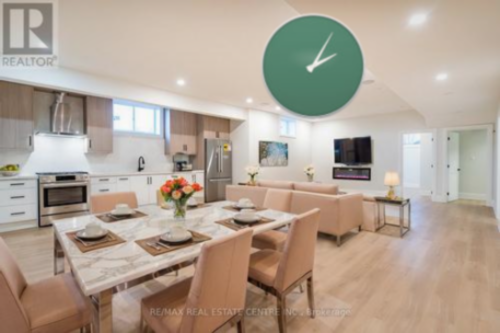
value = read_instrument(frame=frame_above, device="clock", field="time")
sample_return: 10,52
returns 2,05
